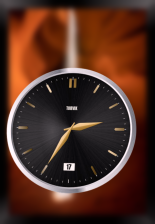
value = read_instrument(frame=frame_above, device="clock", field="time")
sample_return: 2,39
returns 2,35
